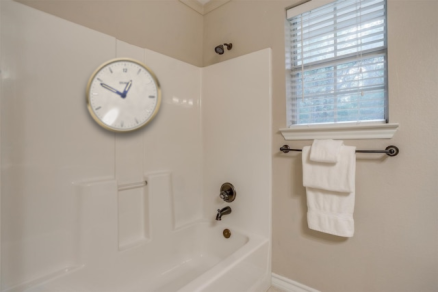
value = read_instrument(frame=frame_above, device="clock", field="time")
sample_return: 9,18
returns 12,49
